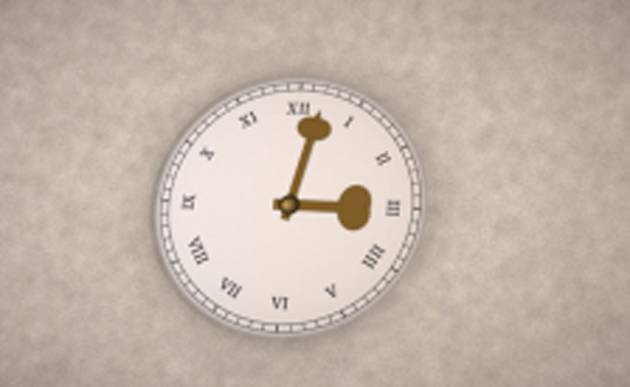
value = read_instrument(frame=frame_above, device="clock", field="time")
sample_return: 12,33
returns 3,02
